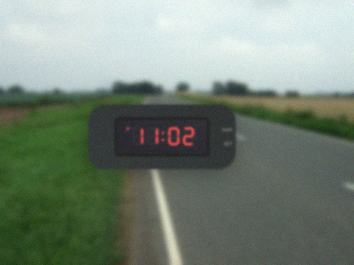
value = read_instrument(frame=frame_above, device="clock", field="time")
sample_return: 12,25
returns 11,02
